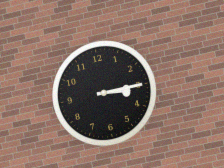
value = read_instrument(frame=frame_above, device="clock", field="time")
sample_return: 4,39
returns 3,15
